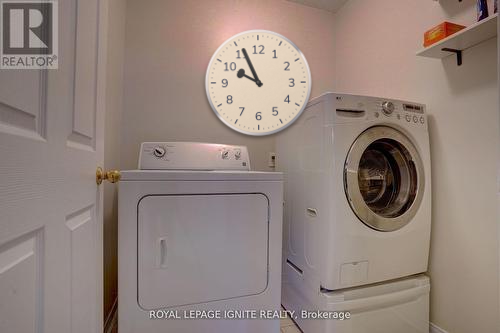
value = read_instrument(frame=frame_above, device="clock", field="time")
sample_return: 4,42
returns 9,56
